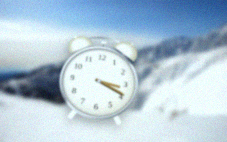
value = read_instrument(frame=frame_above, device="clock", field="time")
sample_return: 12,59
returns 3,19
